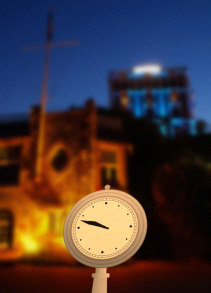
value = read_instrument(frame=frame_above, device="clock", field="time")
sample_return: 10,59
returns 9,48
